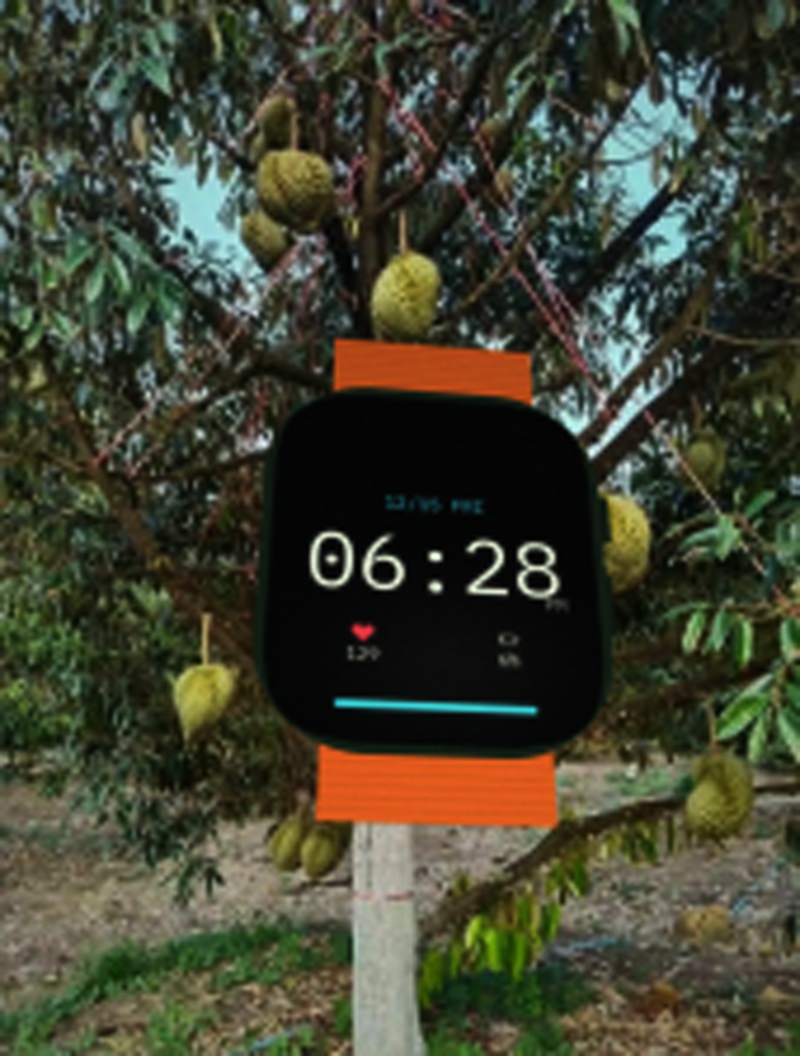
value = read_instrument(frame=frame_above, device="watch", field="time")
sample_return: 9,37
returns 6,28
